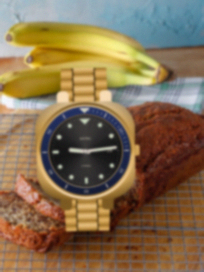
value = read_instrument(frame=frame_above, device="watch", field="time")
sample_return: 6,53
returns 9,14
